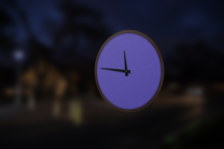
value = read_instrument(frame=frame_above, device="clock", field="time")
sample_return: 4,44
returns 11,46
